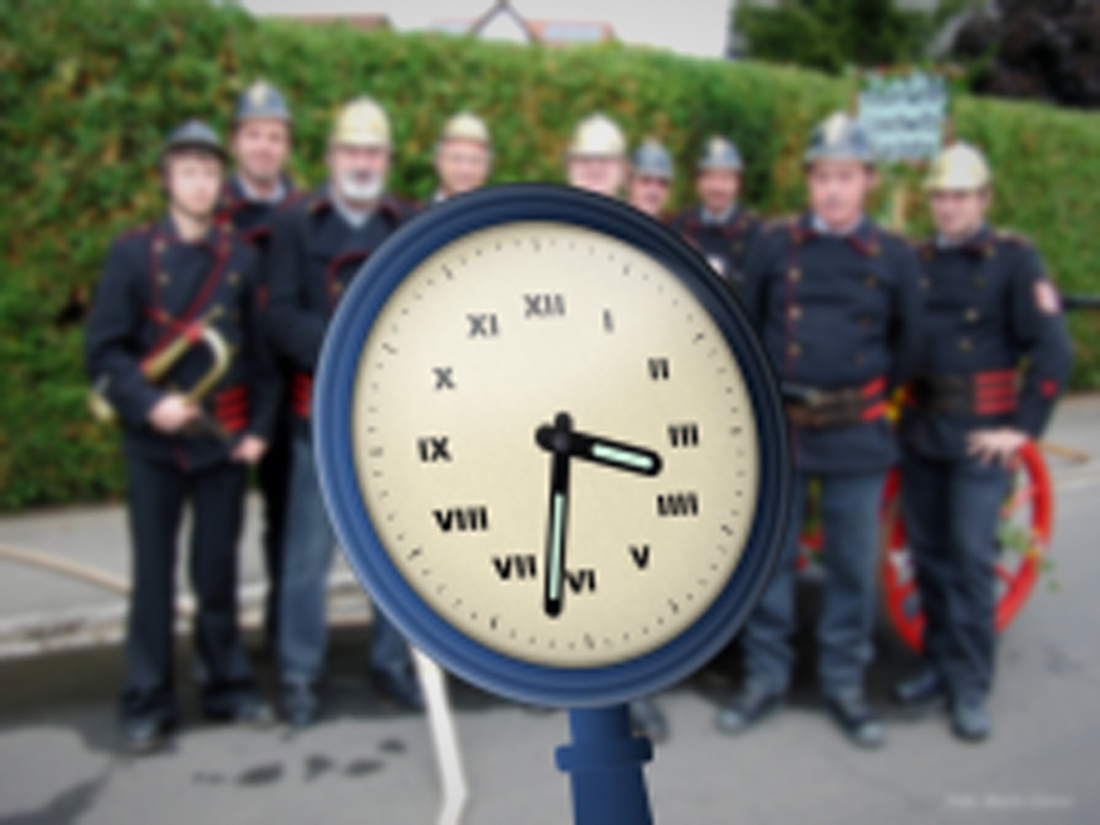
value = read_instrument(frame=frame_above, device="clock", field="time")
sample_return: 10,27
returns 3,32
